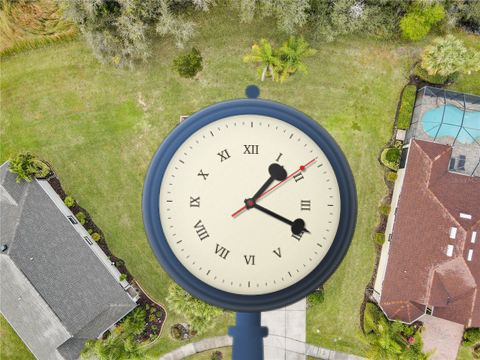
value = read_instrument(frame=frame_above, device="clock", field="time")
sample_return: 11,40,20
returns 1,19,09
